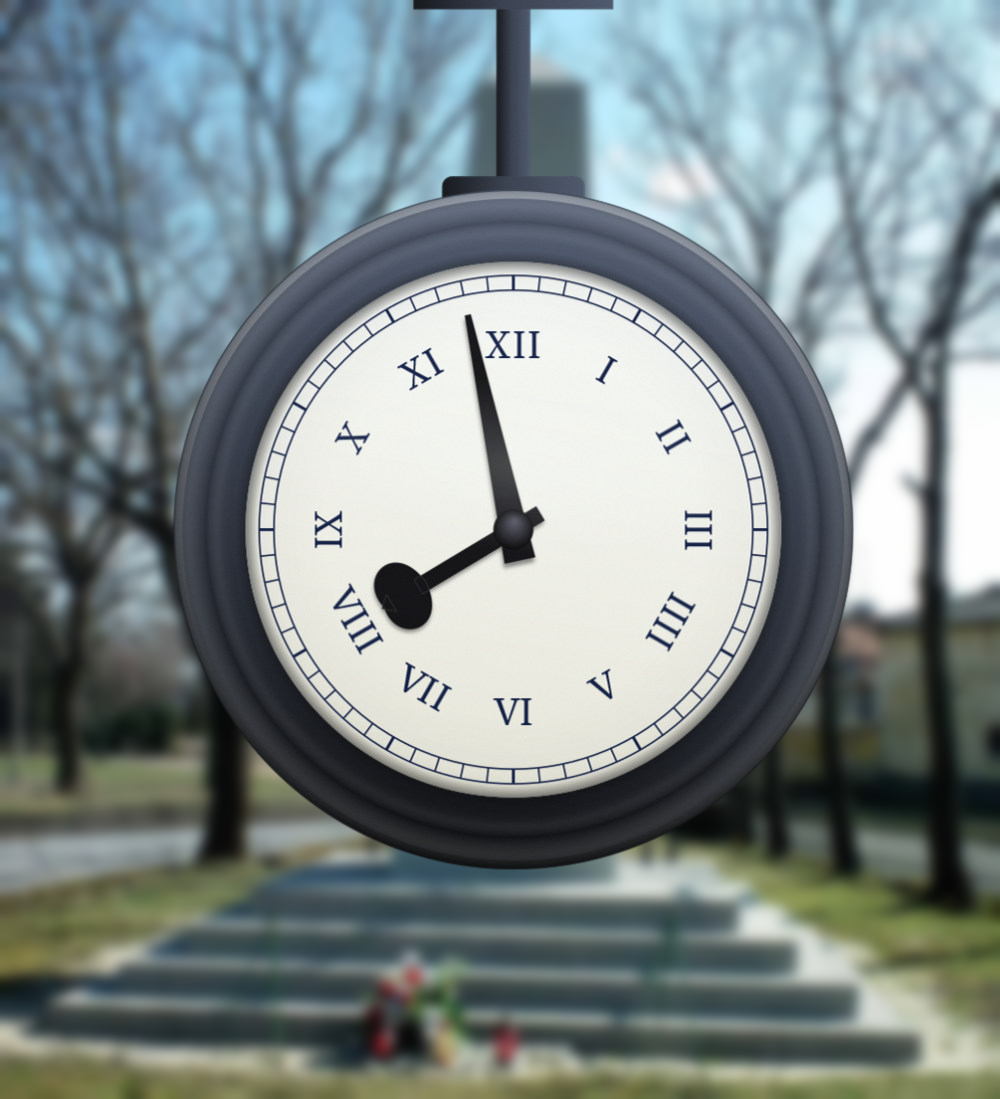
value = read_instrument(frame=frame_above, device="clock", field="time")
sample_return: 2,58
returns 7,58
